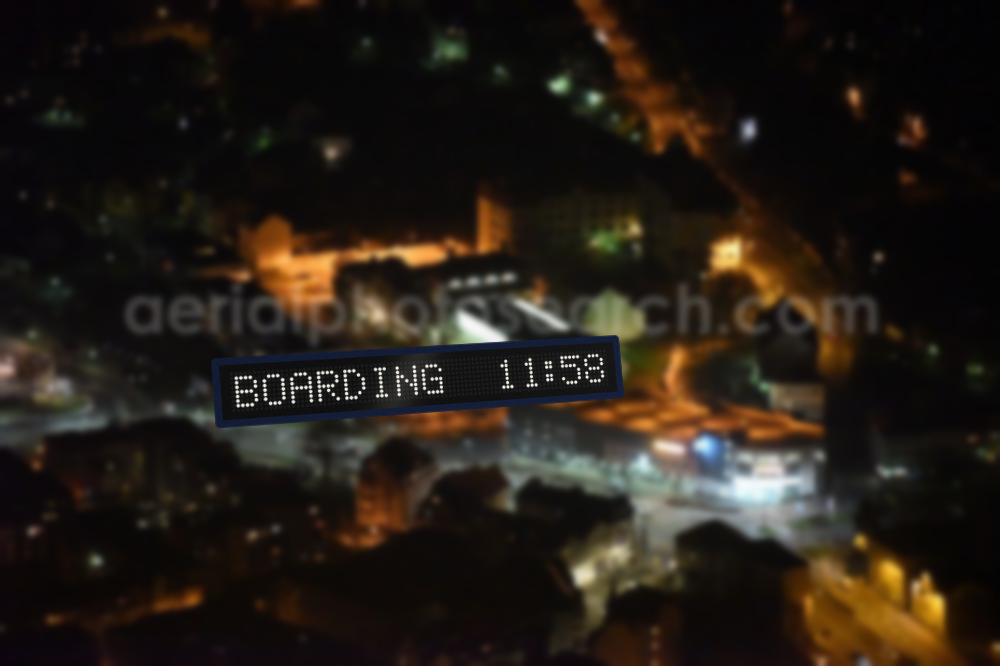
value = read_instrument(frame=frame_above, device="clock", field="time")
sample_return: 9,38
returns 11,58
